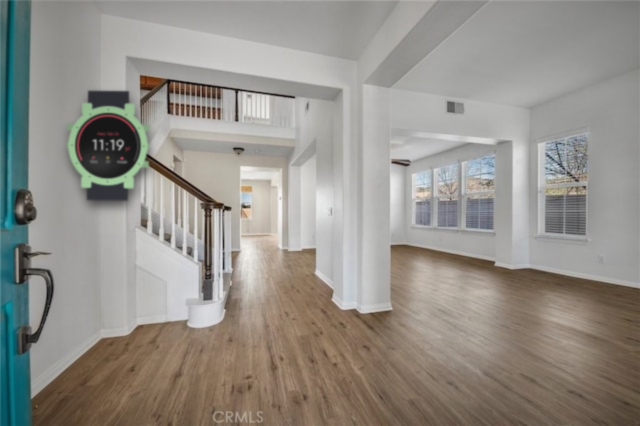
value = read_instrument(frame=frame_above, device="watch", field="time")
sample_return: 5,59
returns 11,19
